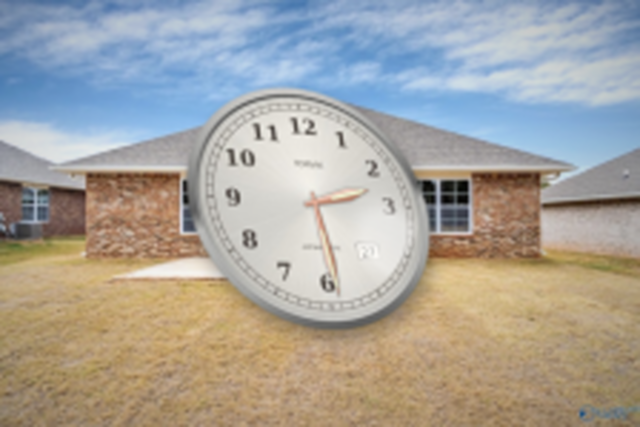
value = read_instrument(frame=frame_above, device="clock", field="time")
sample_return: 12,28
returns 2,29
